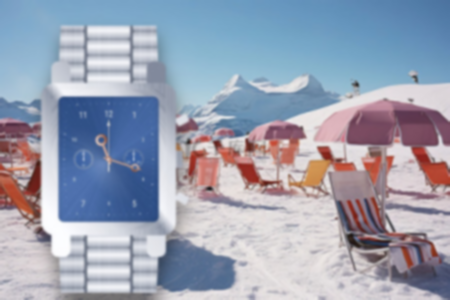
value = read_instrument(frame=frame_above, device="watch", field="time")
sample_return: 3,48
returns 11,18
